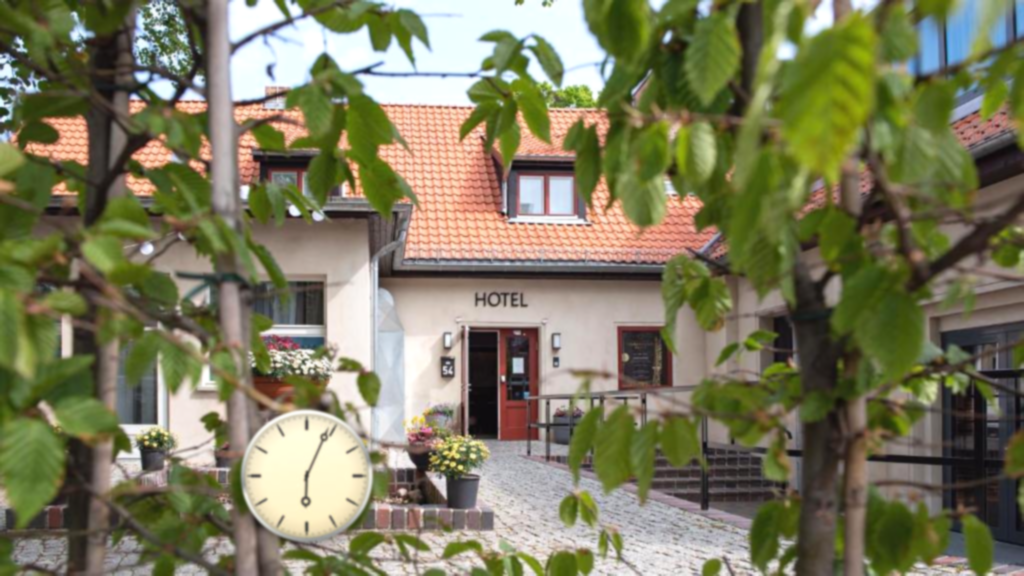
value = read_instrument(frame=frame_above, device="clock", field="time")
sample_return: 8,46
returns 6,04
